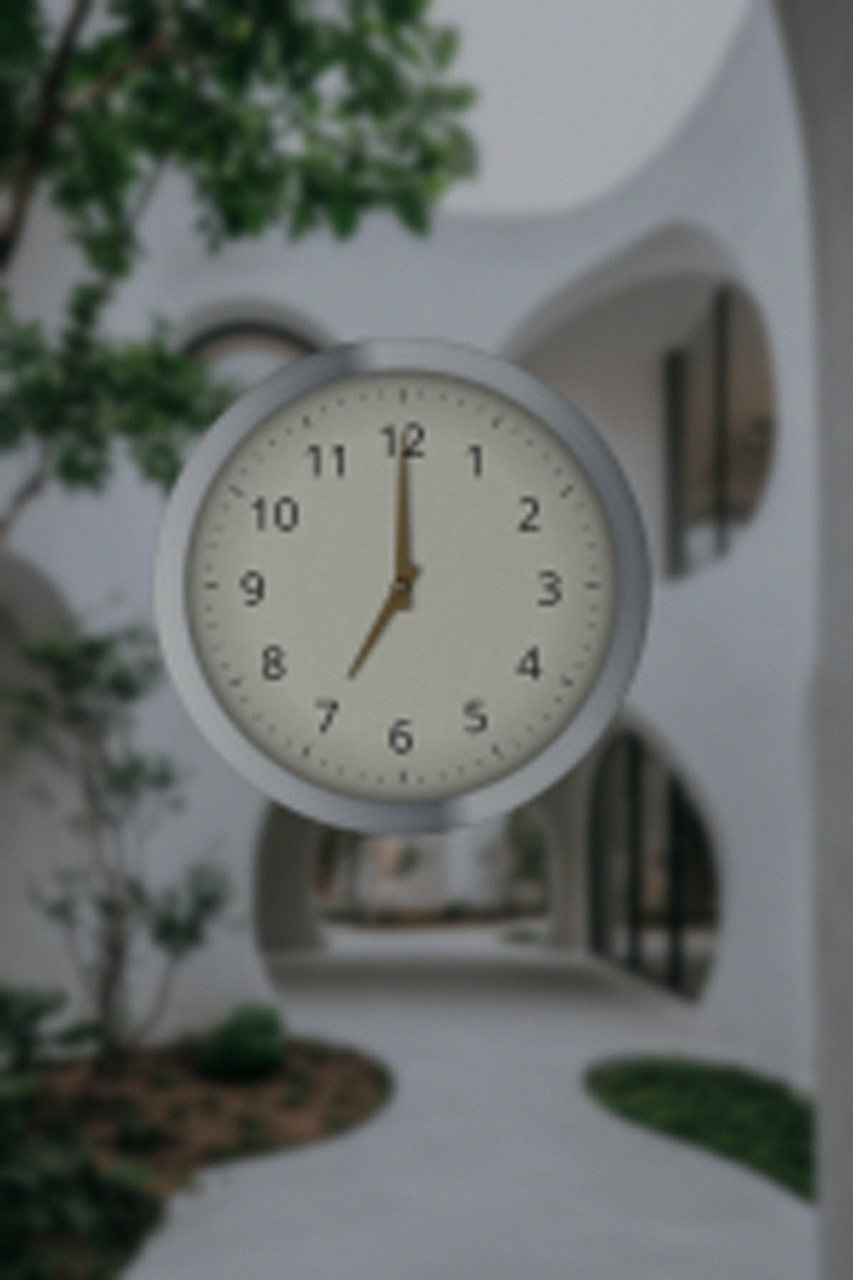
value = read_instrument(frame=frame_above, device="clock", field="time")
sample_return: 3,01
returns 7,00
